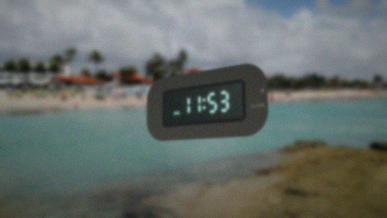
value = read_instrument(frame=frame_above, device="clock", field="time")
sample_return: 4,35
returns 11,53
